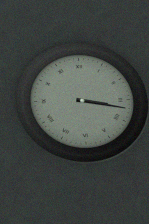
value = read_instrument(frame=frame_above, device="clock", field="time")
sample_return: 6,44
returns 3,17
